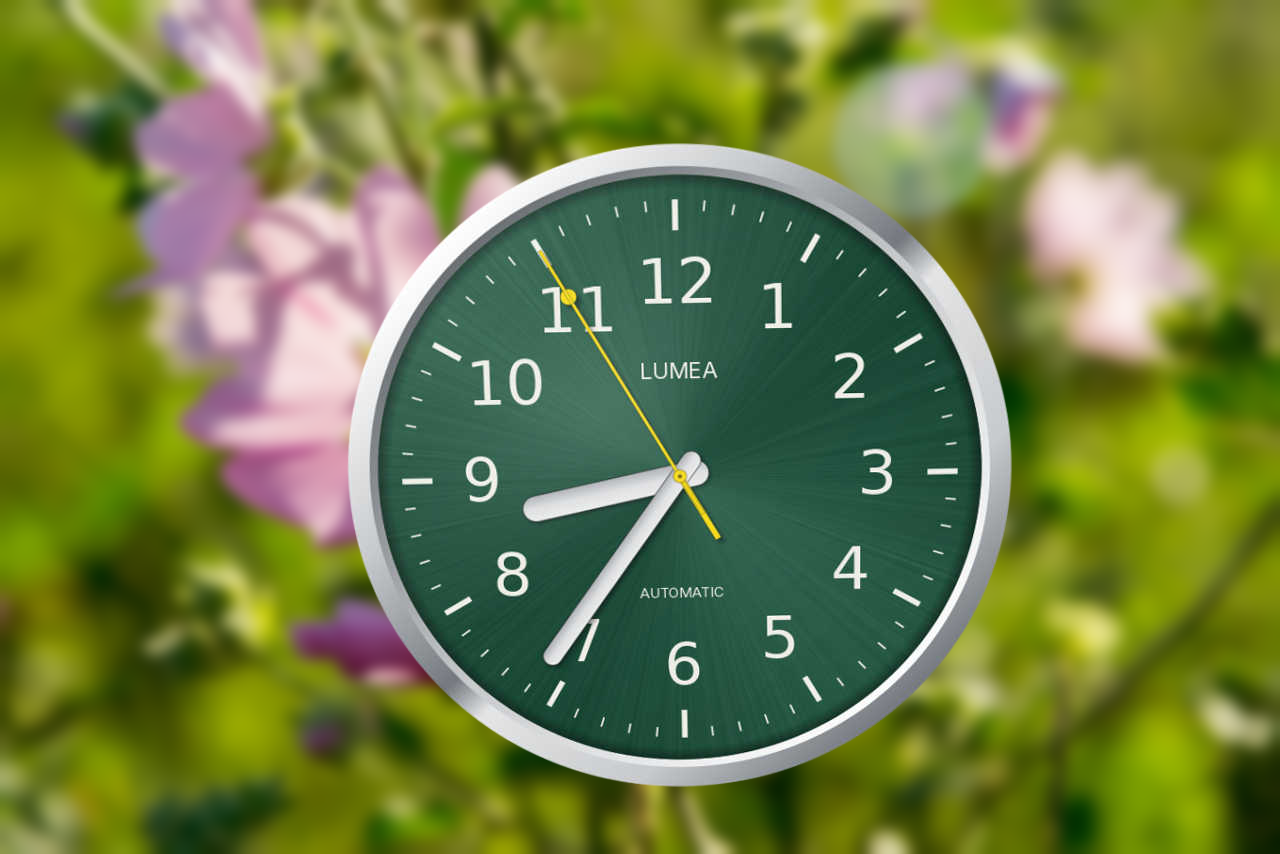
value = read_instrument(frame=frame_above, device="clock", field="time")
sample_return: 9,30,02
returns 8,35,55
